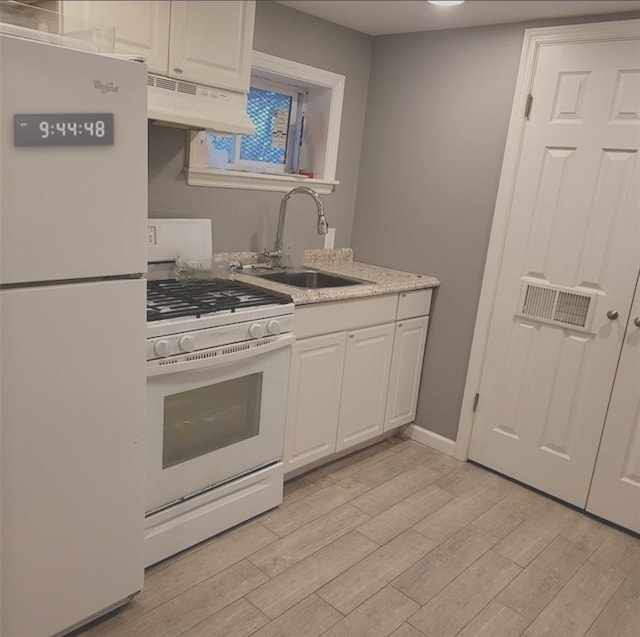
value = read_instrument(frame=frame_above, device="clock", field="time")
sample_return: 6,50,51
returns 9,44,48
